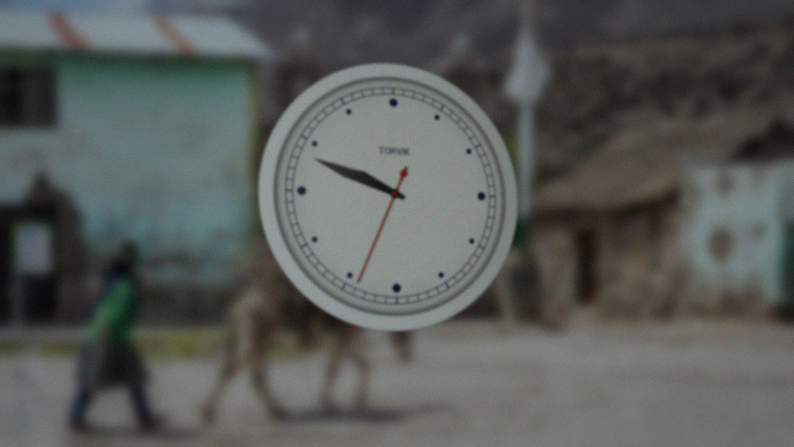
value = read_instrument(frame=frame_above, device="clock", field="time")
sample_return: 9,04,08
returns 9,48,34
